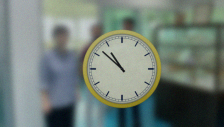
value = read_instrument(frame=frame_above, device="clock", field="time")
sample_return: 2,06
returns 10,52
